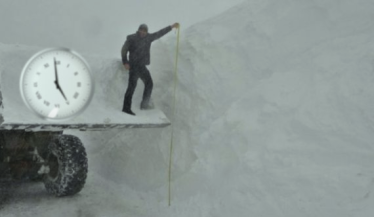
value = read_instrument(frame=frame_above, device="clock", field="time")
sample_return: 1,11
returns 4,59
